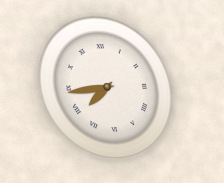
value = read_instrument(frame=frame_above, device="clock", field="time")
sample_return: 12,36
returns 7,44
